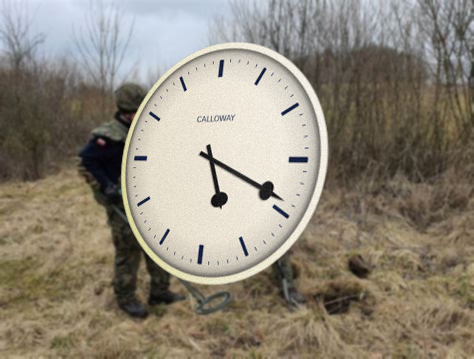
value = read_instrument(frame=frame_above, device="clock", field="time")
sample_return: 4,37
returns 5,19
